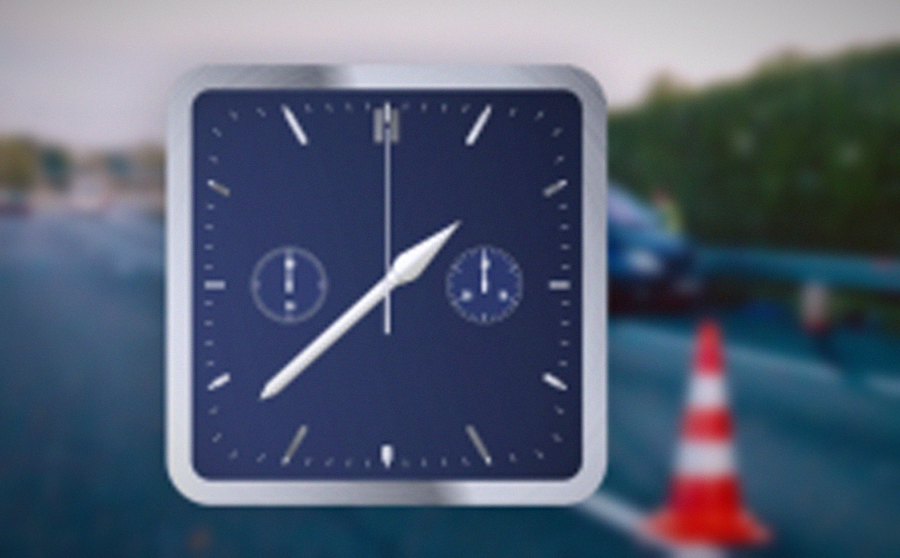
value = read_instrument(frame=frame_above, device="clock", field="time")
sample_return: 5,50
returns 1,38
